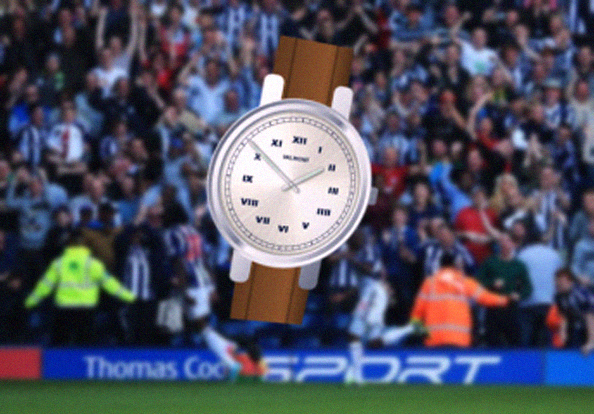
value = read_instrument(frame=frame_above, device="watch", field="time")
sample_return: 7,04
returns 1,51
